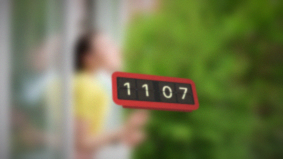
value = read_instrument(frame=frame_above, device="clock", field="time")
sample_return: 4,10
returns 11,07
